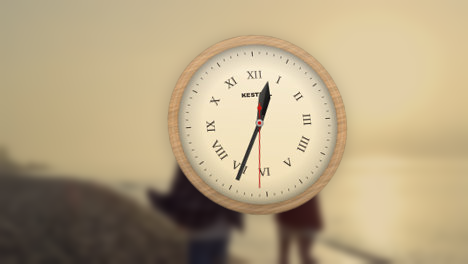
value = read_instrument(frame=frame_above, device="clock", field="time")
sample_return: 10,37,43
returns 12,34,31
